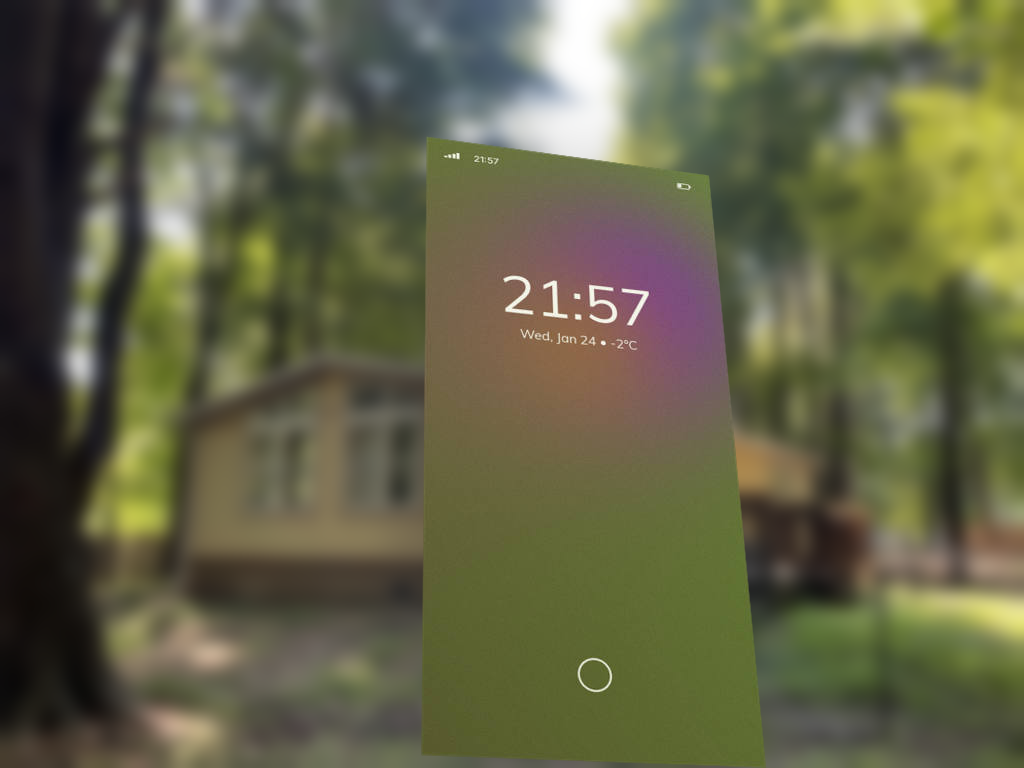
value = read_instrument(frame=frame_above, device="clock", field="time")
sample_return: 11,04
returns 21,57
